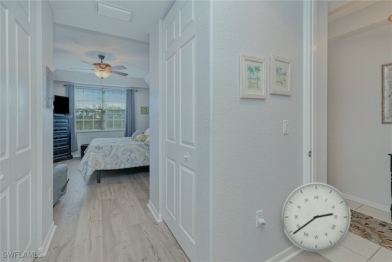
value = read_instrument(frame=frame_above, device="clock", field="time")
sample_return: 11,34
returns 2,39
